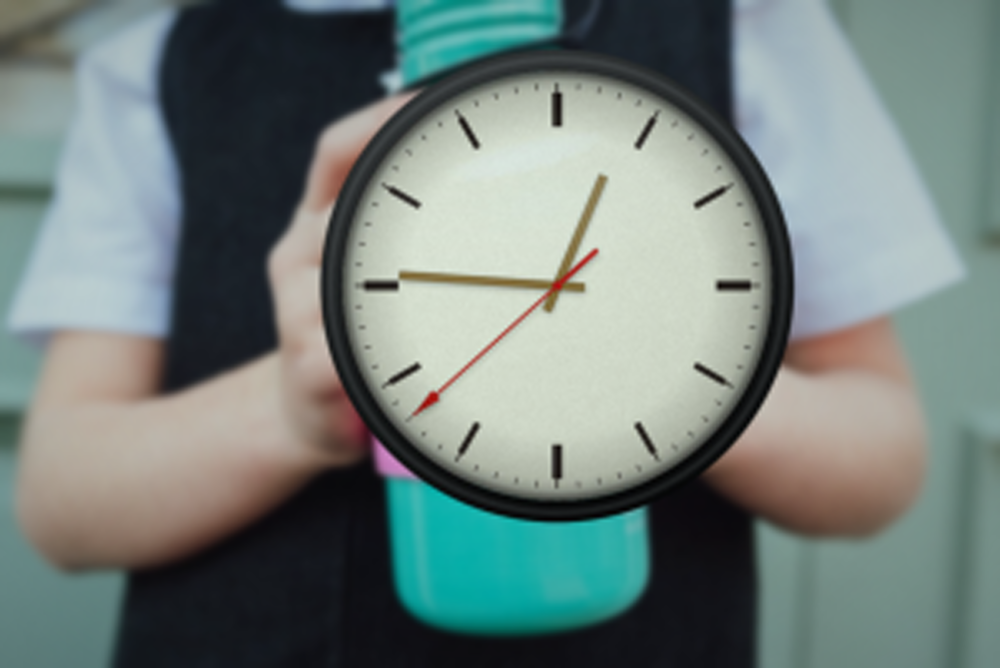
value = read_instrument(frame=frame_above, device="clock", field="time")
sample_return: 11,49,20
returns 12,45,38
